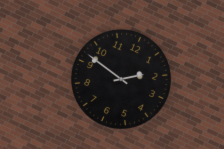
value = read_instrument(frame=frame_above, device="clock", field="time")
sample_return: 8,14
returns 1,47
